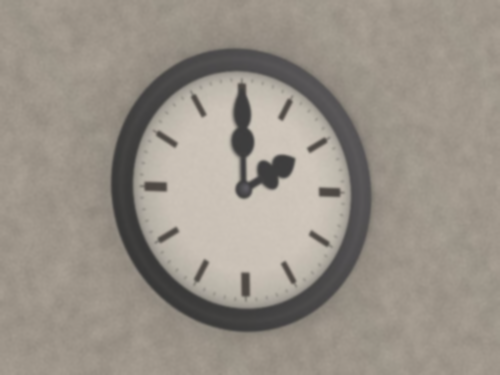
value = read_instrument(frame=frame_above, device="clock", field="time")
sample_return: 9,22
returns 2,00
